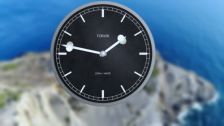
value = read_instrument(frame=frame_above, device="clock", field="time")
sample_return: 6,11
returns 1,47
